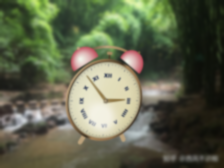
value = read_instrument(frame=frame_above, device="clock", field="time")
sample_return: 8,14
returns 2,53
